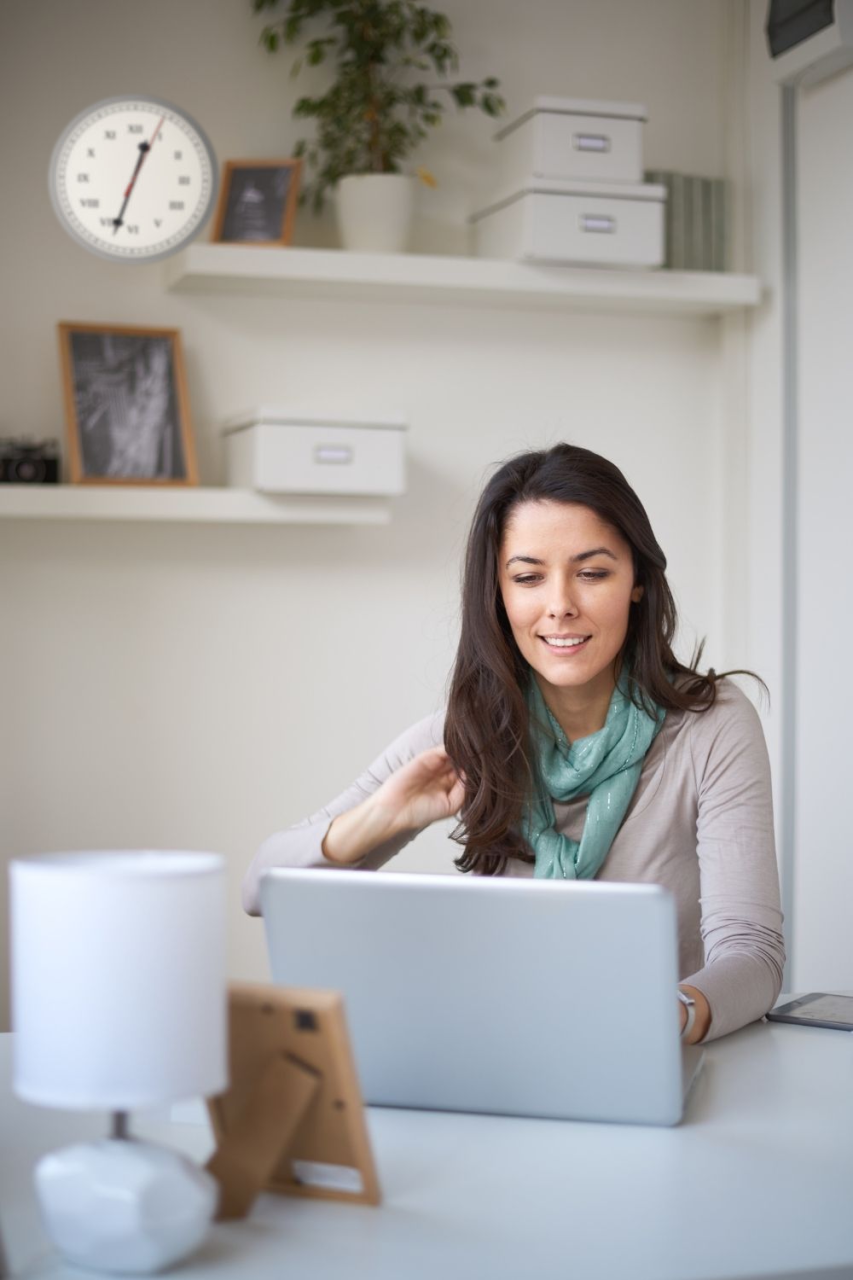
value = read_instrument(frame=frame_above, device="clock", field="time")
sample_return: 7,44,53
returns 12,33,04
